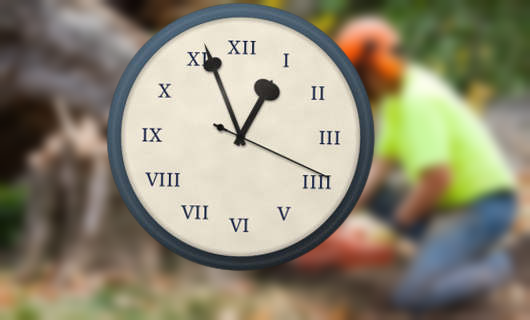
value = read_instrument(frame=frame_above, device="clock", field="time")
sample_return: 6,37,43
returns 12,56,19
